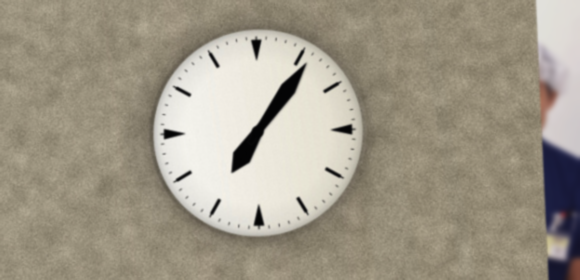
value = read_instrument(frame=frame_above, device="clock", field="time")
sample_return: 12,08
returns 7,06
